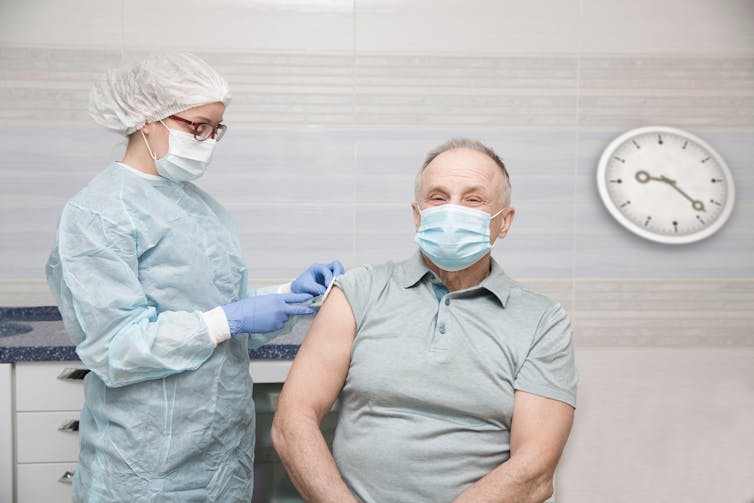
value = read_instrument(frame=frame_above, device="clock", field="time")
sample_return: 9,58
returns 9,23
